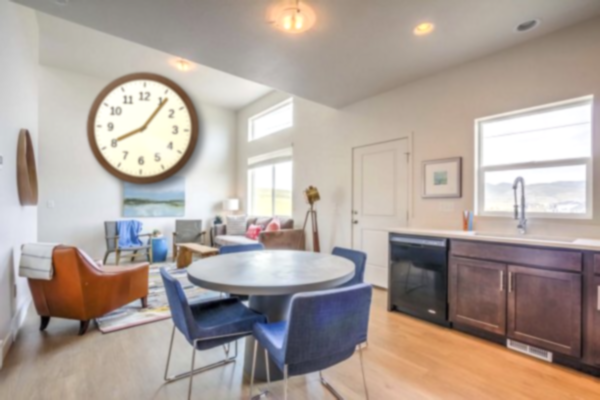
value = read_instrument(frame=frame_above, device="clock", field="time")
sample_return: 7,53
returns 8,06
